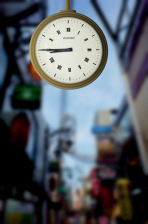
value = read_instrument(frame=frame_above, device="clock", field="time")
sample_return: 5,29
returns 8,45
